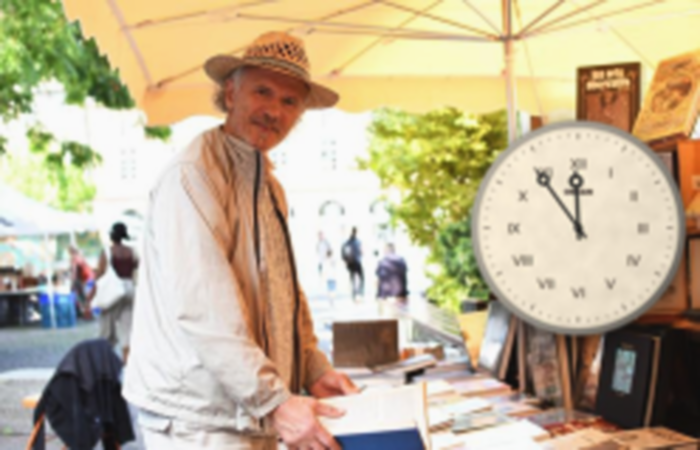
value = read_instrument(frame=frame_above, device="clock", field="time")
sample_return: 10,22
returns 11,54
